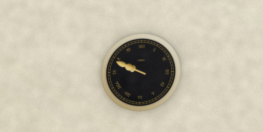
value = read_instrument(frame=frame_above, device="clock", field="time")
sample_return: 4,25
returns 9,49
